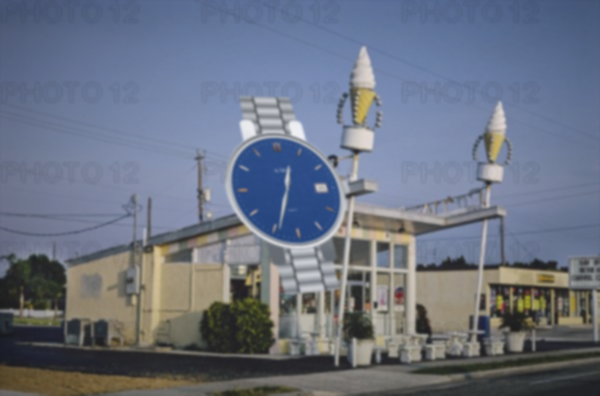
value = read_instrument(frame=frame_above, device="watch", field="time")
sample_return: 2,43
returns 12,34
